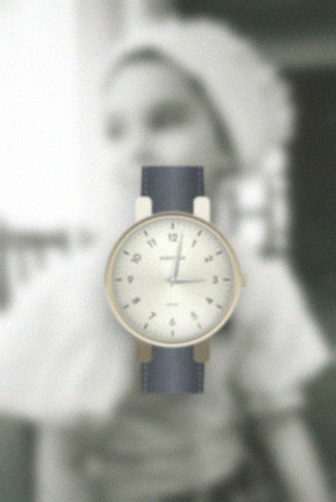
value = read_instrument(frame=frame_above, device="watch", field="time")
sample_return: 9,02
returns 3,02
